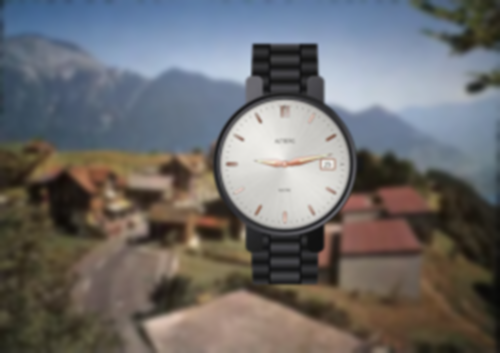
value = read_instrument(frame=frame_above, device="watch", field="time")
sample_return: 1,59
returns 9,13
